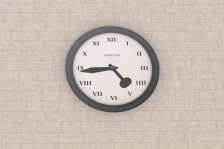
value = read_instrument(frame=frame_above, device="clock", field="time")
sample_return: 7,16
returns 4,44
